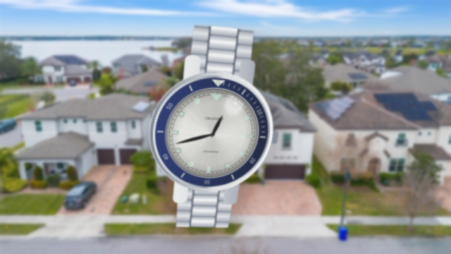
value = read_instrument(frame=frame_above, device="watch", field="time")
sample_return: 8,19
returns 12,42
